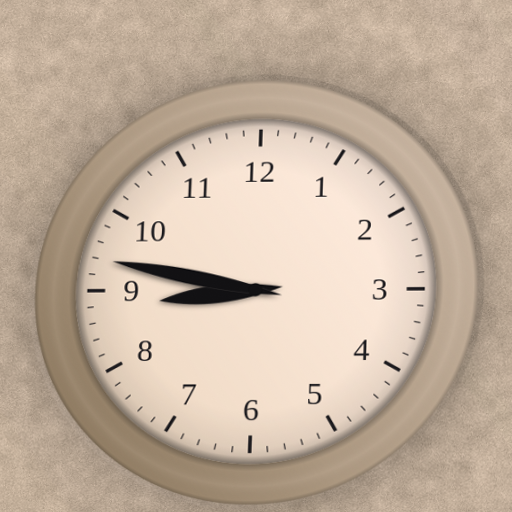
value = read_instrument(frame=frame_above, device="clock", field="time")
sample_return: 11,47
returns 8,47
